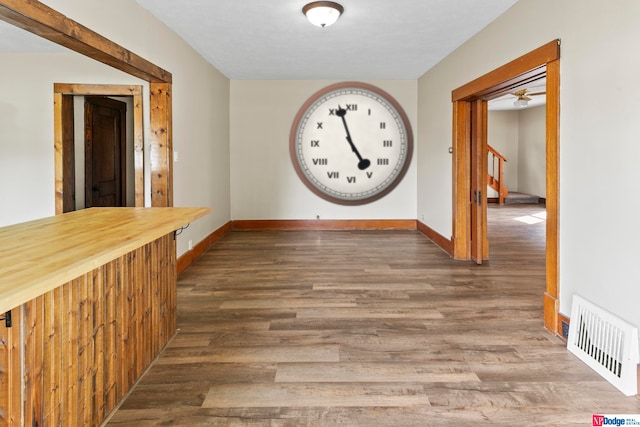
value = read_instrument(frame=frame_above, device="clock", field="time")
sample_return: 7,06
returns 4,57
